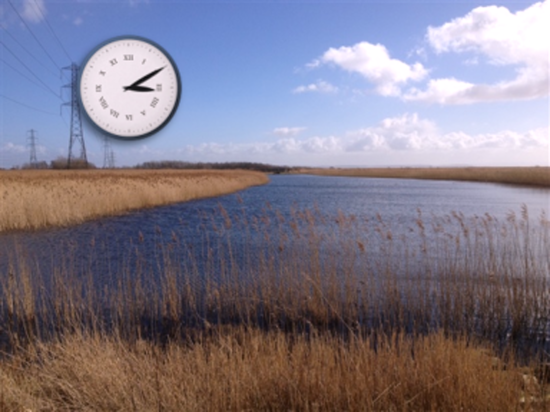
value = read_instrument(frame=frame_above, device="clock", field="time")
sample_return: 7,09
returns 3,10
